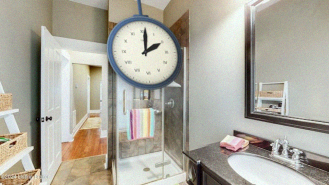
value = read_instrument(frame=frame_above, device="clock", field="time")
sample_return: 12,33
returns 2,01
